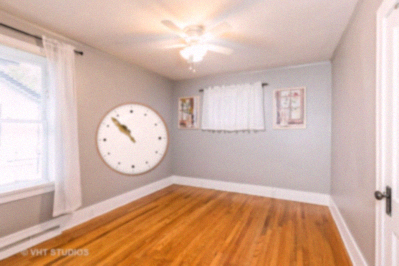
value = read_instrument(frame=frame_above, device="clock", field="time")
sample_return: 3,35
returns 10,53
